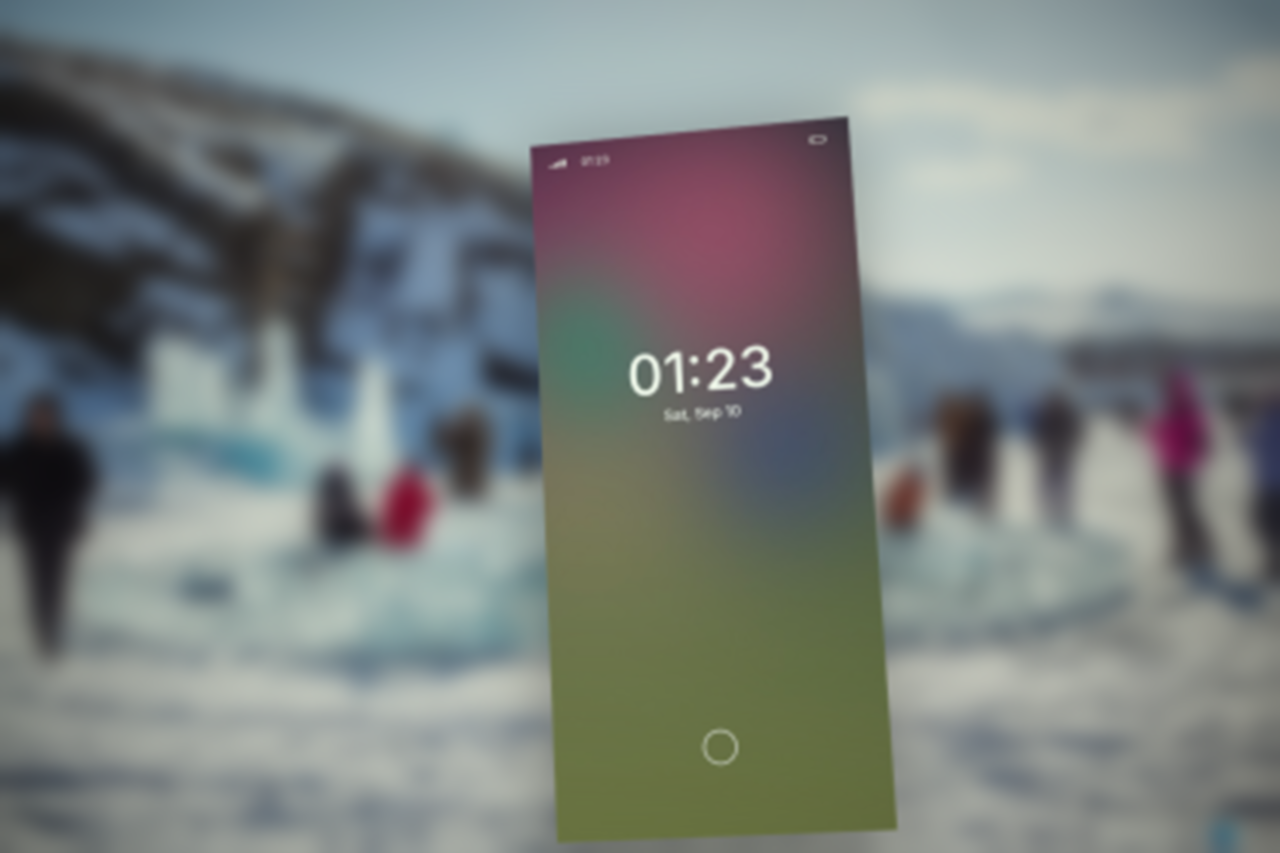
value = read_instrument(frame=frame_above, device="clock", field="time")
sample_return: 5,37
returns 1,23
